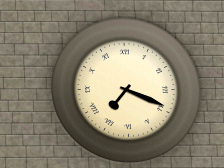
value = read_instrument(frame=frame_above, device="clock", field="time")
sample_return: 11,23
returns 7,19
